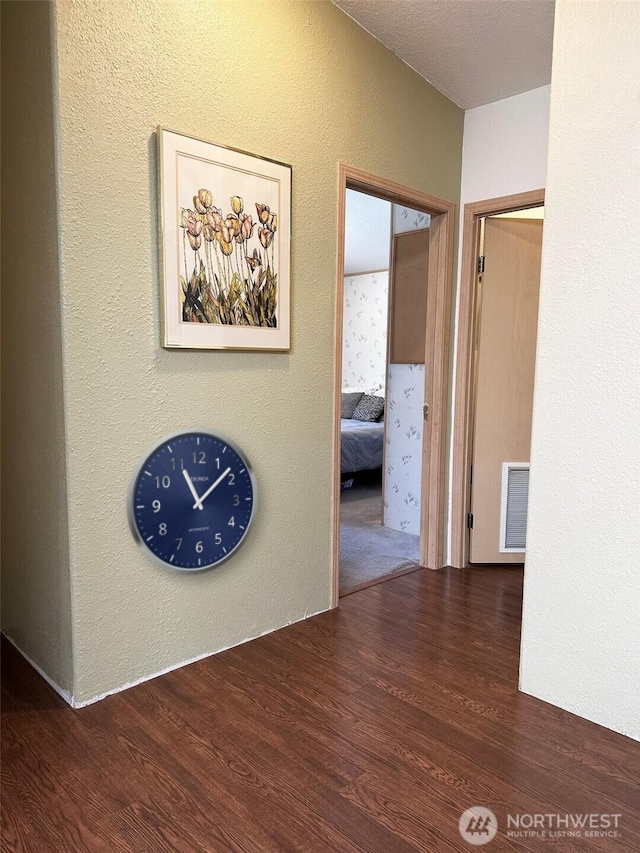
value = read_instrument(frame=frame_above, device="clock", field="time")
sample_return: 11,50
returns 11,08
